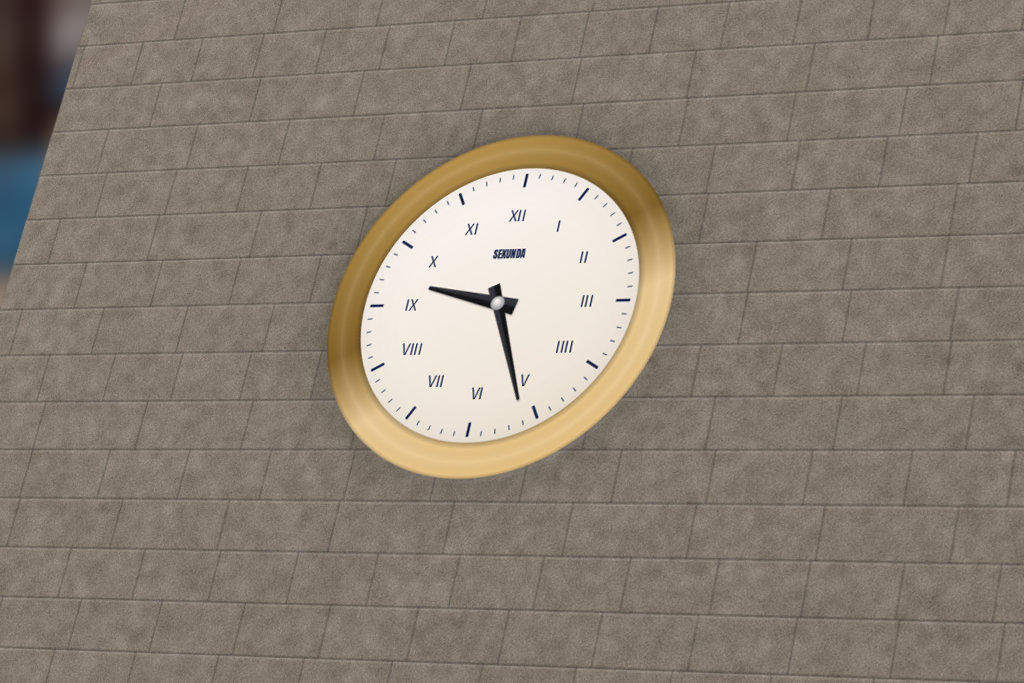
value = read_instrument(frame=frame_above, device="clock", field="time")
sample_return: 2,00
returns 9,26
